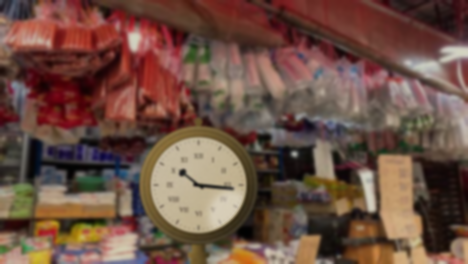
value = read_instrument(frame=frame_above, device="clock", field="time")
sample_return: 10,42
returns 10,16
